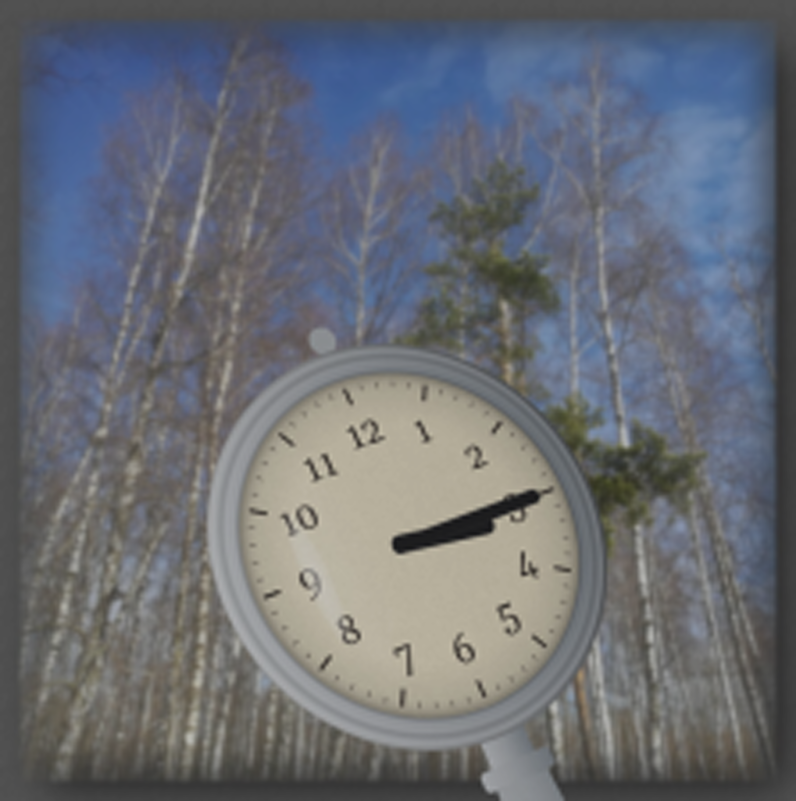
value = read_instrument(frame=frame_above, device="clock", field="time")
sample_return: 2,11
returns 3,15
